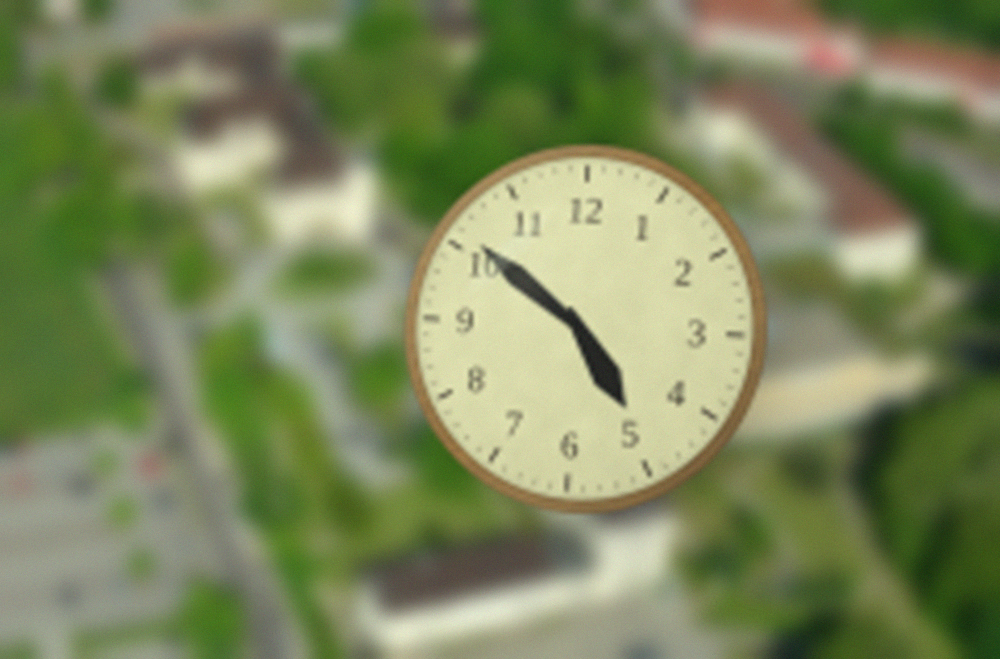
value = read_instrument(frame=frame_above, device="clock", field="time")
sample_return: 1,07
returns 4,51
